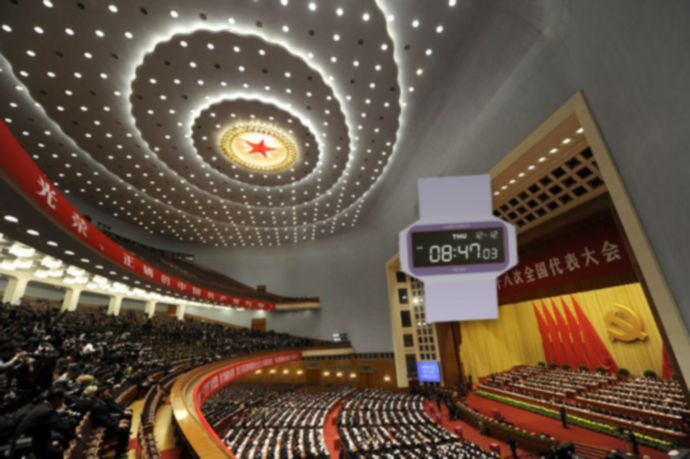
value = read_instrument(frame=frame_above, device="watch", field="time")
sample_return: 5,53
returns 8,47
